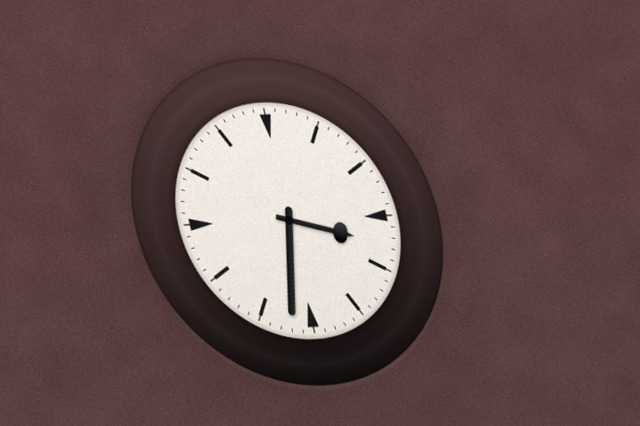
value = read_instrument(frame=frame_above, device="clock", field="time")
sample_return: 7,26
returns 3,32
